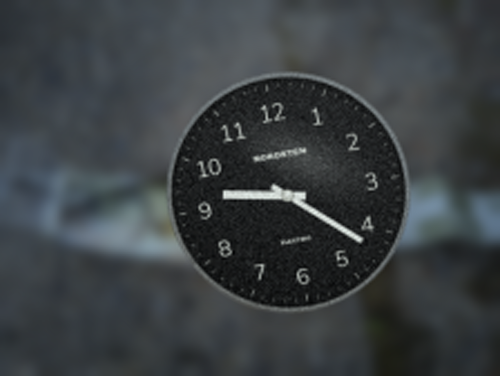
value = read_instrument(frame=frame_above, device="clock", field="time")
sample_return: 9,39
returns 9,22
